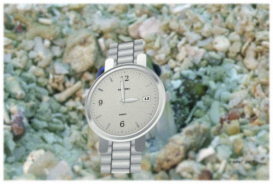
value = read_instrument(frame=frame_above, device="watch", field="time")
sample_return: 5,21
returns 2,59
